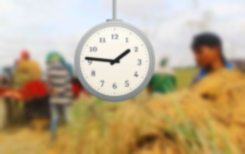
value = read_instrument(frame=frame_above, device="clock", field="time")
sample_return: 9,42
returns 1,46
